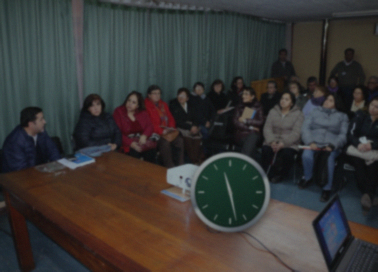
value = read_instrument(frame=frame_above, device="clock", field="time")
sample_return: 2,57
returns 11,28
